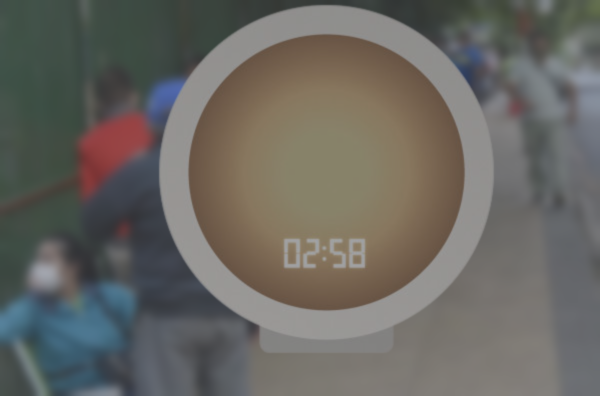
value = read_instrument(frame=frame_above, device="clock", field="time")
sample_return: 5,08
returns 2,58
